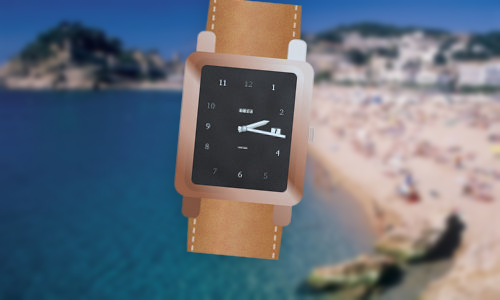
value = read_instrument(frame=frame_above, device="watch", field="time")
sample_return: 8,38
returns 2,16
